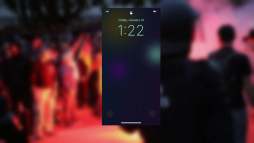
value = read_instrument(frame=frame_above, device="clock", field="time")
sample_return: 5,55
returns 1,22
